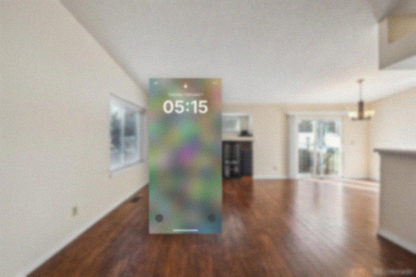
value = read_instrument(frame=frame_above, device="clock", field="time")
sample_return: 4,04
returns 5,15
